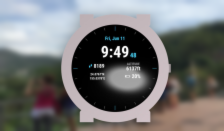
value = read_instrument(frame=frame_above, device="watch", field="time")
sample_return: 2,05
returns 9,49
